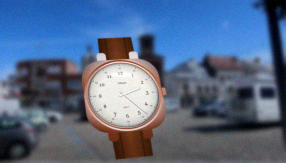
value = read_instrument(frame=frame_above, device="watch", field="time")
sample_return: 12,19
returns 2,23
